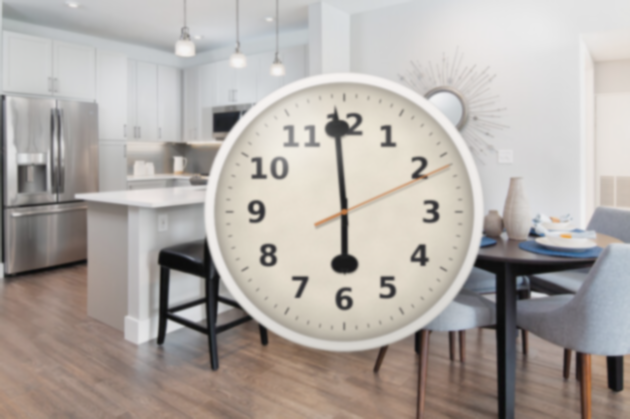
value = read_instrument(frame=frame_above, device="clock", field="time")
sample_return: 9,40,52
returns 5,59,11
